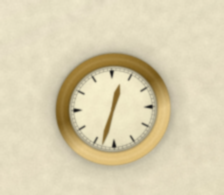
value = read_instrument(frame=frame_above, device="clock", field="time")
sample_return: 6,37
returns 12,33
